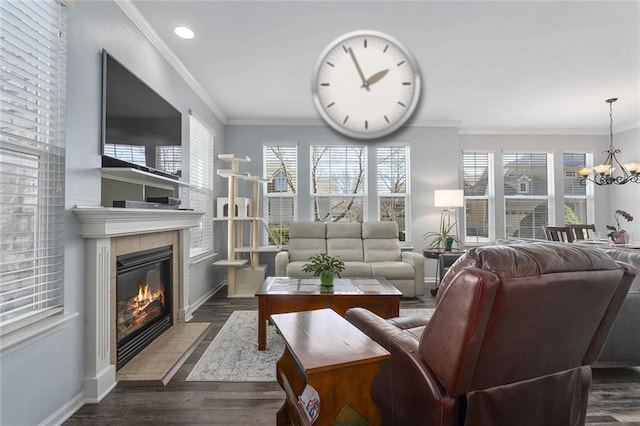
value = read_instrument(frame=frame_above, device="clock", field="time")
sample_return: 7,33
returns 1,56
